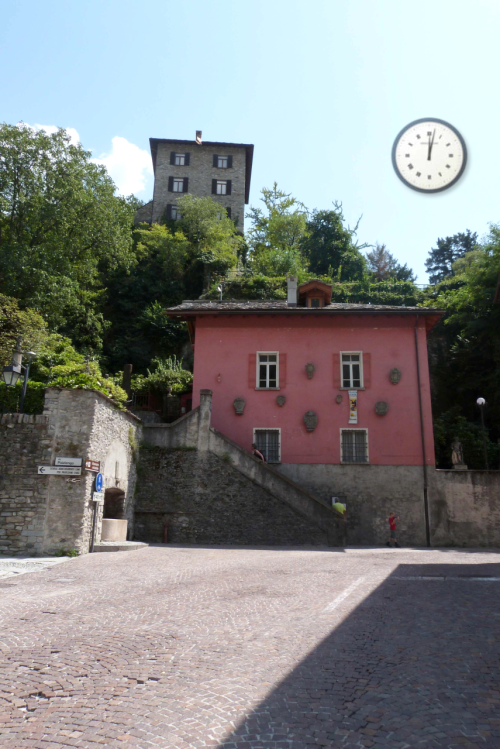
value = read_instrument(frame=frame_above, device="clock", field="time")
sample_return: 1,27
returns 12,02
